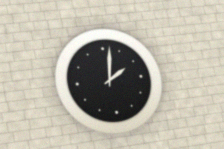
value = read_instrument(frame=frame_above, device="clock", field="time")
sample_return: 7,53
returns 2,02
